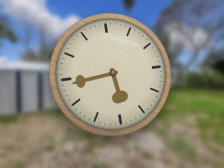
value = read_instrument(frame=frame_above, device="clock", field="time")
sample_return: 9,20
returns 5,44
